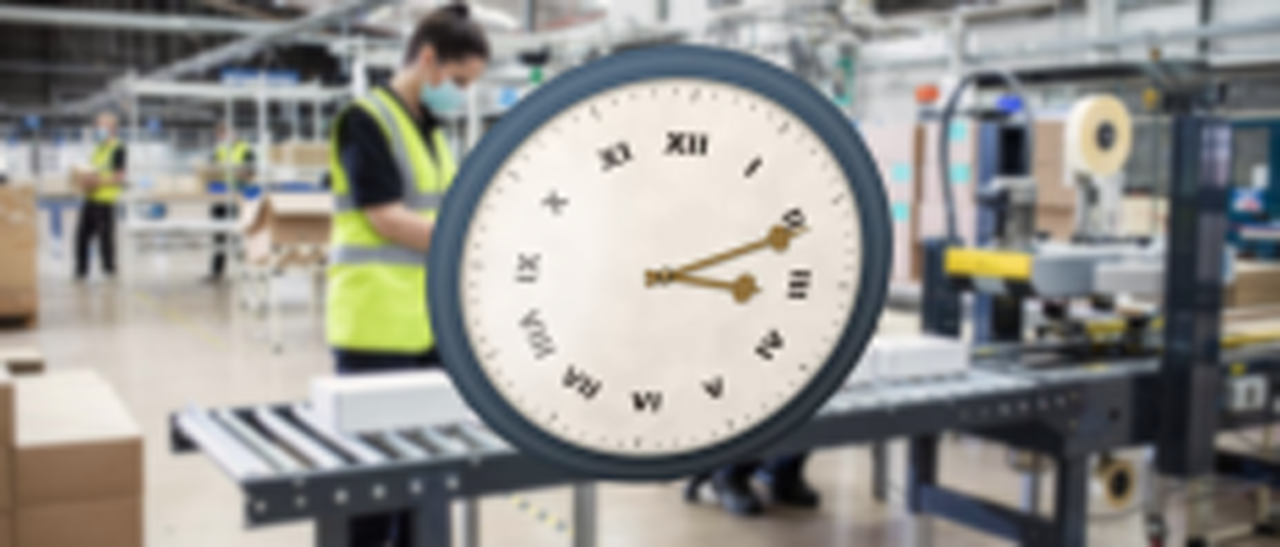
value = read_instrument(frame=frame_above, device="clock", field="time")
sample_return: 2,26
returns 3,11
